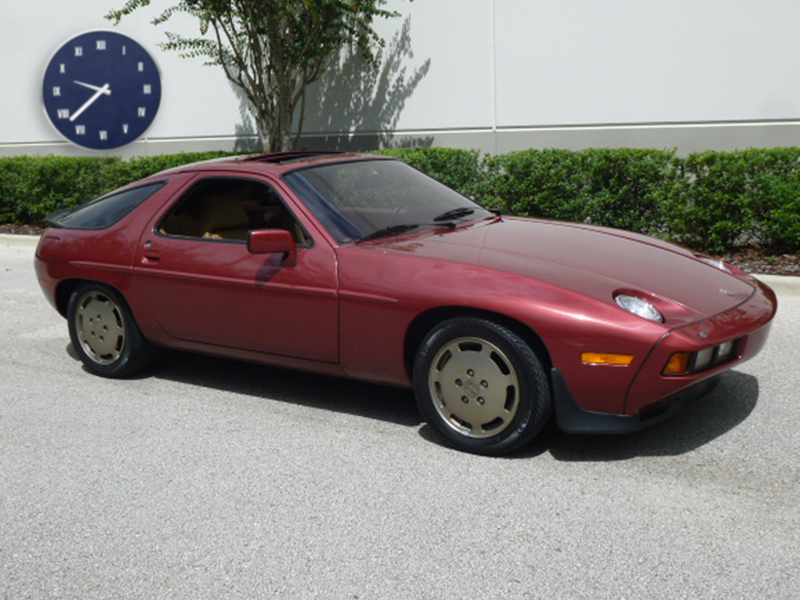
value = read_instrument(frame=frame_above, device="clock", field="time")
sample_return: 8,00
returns 9,38
